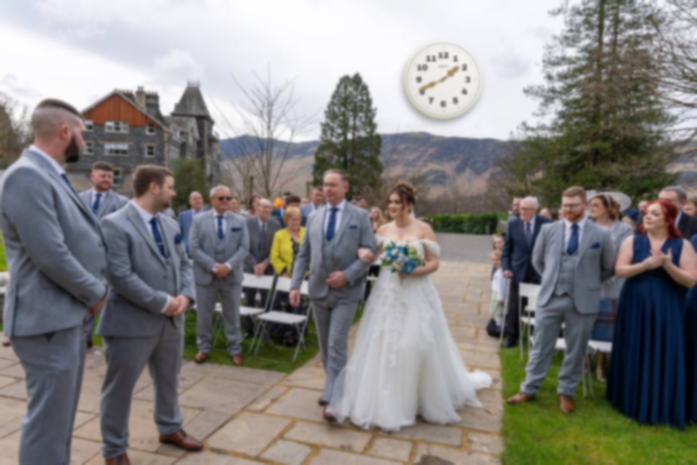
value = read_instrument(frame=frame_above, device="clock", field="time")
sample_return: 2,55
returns 1,41
